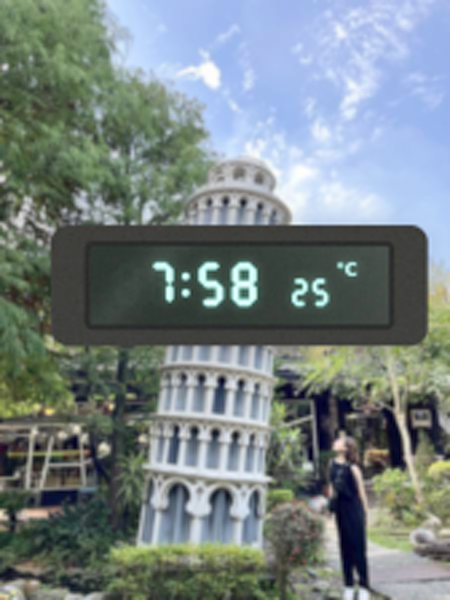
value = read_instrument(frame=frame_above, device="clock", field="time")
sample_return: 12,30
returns 7,58
